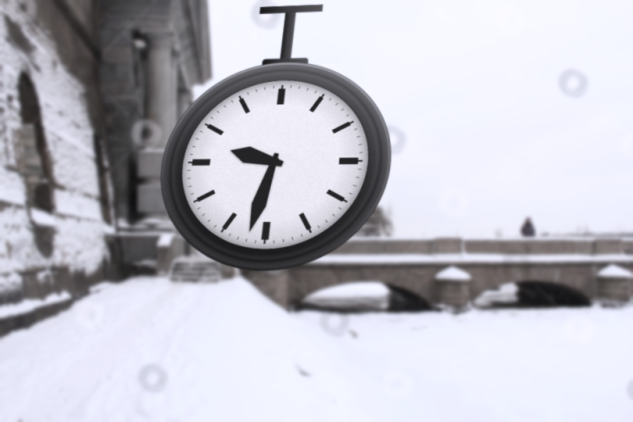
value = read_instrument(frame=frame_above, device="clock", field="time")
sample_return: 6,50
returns 9,32
